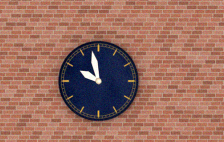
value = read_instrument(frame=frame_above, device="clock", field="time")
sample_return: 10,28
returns 9,58
